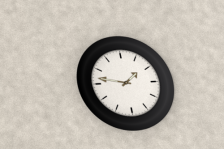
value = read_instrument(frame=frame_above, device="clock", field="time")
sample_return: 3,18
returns 1,47
